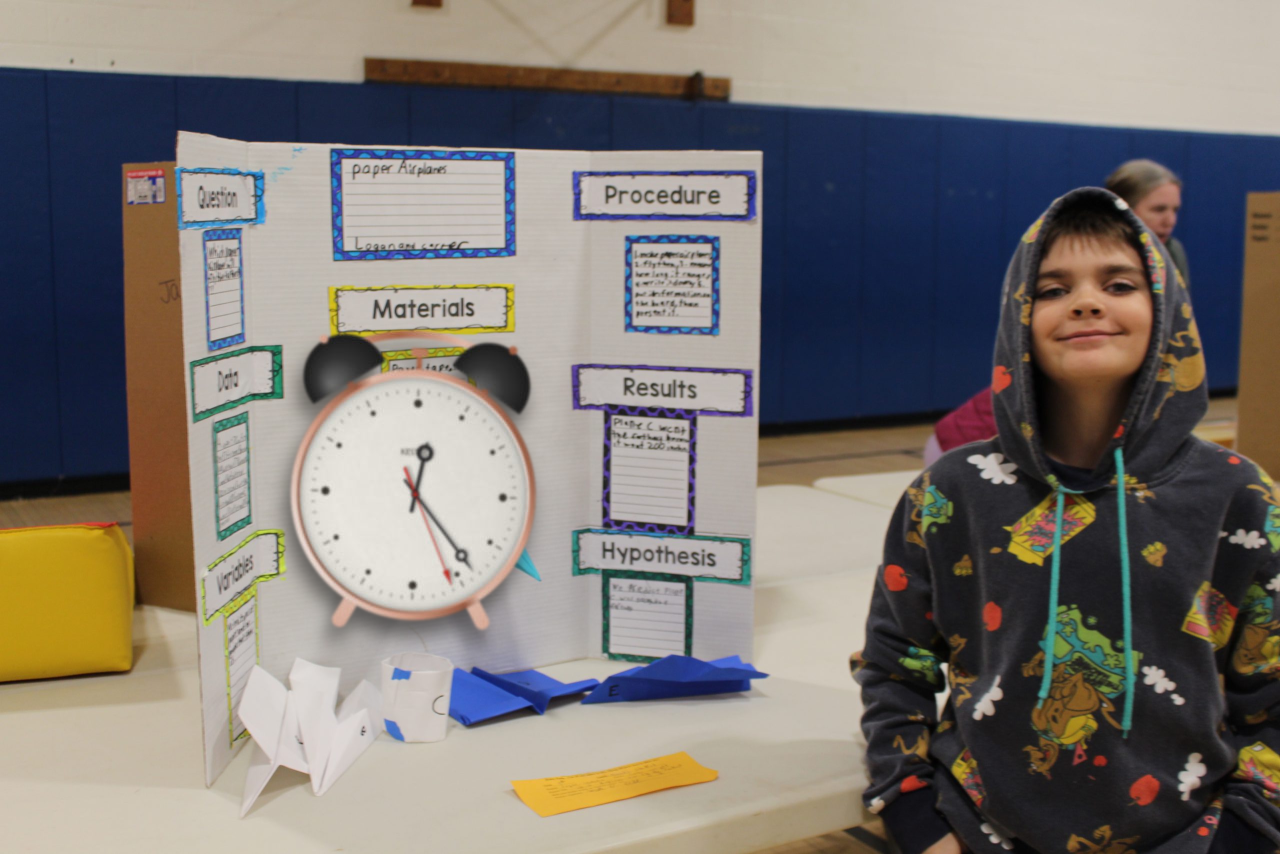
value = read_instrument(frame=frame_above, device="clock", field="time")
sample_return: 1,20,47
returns 12,23,26
